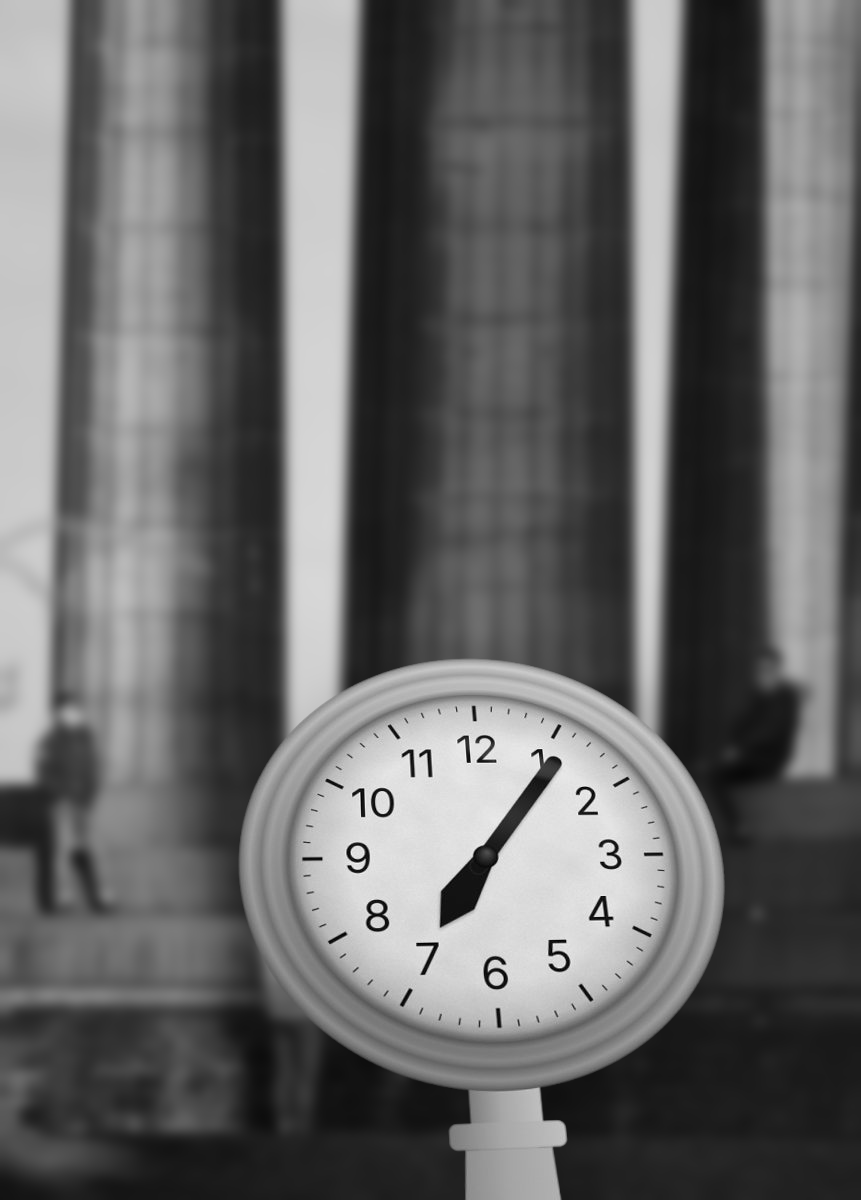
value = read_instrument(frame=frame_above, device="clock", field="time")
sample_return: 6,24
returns 7,06
